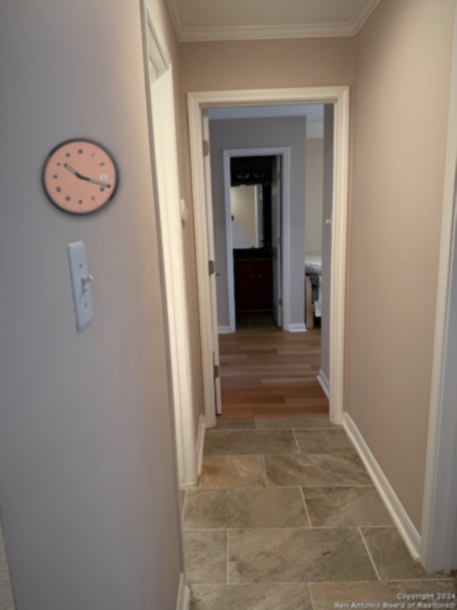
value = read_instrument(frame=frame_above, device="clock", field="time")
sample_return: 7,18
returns 10,18
